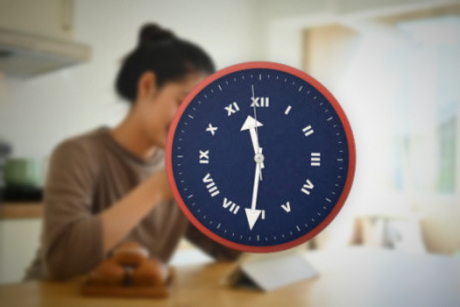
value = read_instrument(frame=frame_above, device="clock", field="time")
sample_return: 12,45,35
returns 11,30,59
